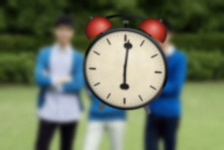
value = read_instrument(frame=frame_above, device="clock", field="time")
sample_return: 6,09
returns 6,01
